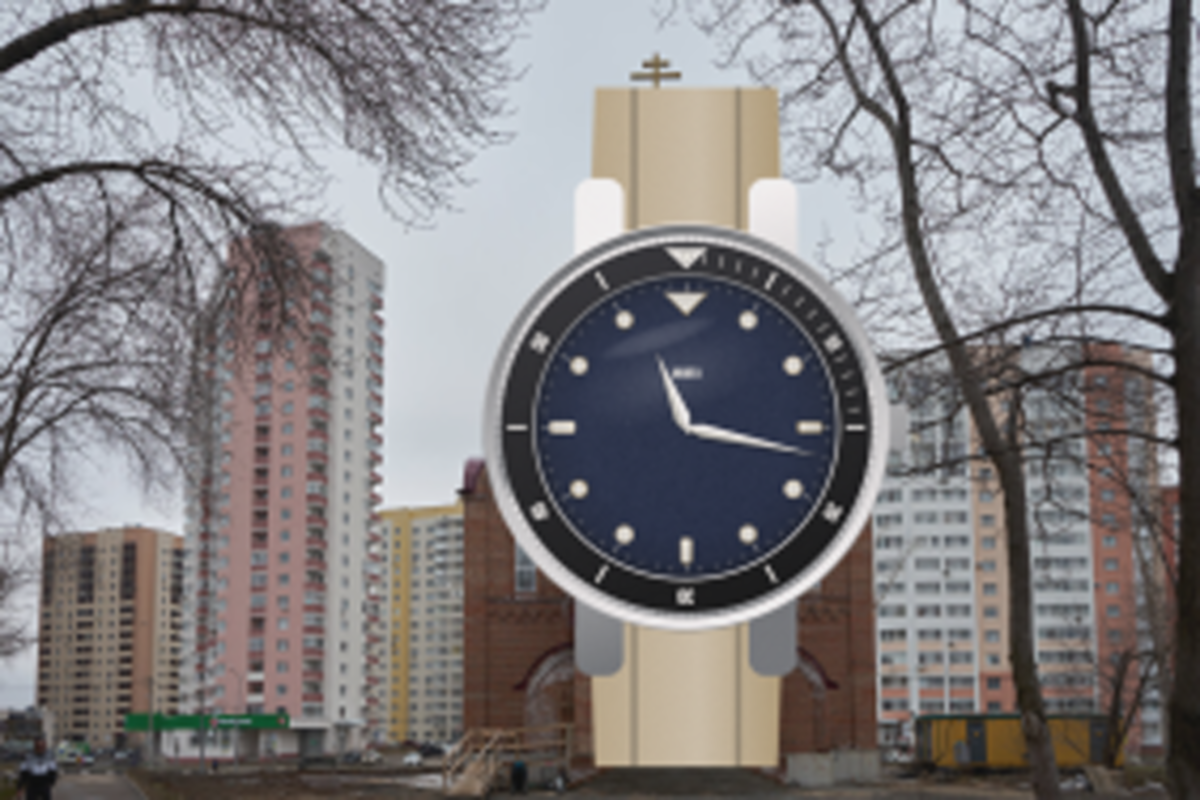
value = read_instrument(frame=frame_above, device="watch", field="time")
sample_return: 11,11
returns 11,17
